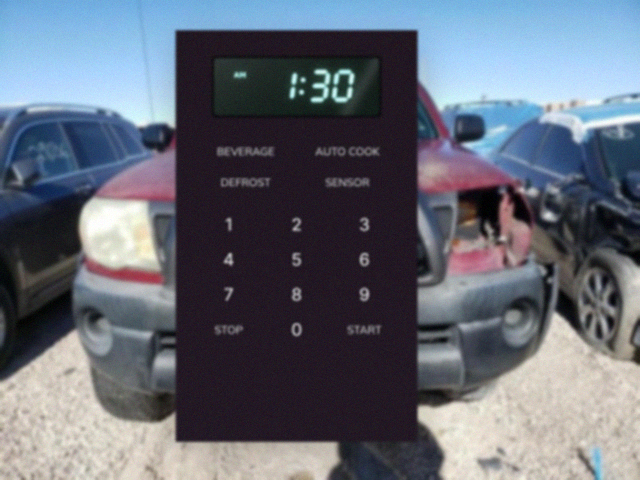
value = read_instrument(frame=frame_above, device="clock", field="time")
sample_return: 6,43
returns 1,30
